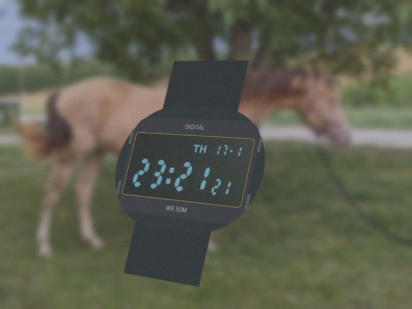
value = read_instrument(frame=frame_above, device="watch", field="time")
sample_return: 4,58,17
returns 23,21,21
